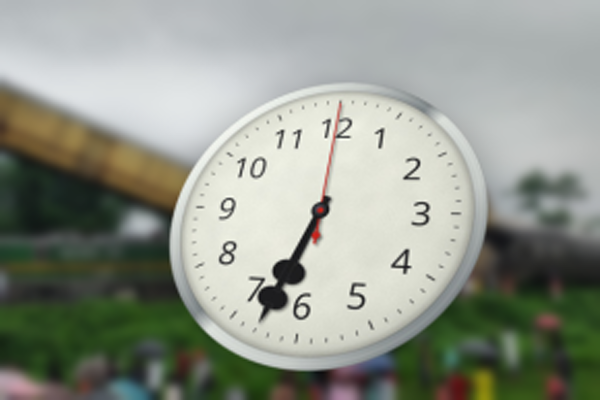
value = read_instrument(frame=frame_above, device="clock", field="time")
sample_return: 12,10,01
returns 6,33,00
